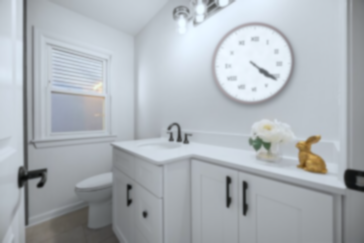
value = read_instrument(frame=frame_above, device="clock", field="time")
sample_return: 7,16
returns 4,21
